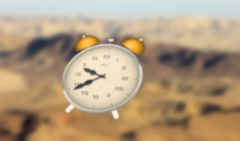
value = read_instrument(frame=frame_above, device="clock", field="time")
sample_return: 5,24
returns 9,39
